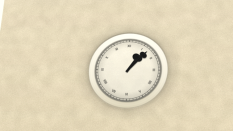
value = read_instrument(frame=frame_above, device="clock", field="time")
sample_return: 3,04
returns 1,07
